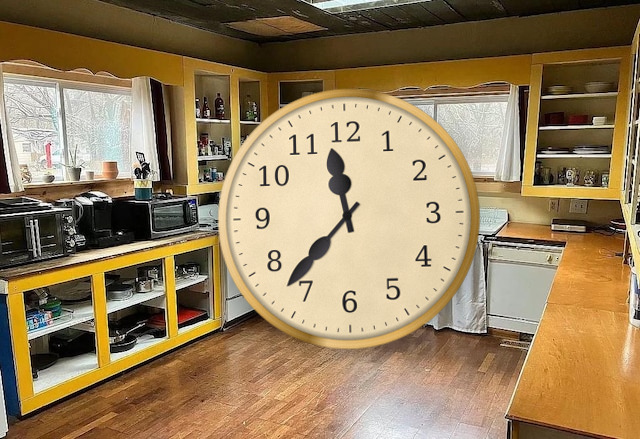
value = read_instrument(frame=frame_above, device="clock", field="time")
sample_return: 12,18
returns 11,37
